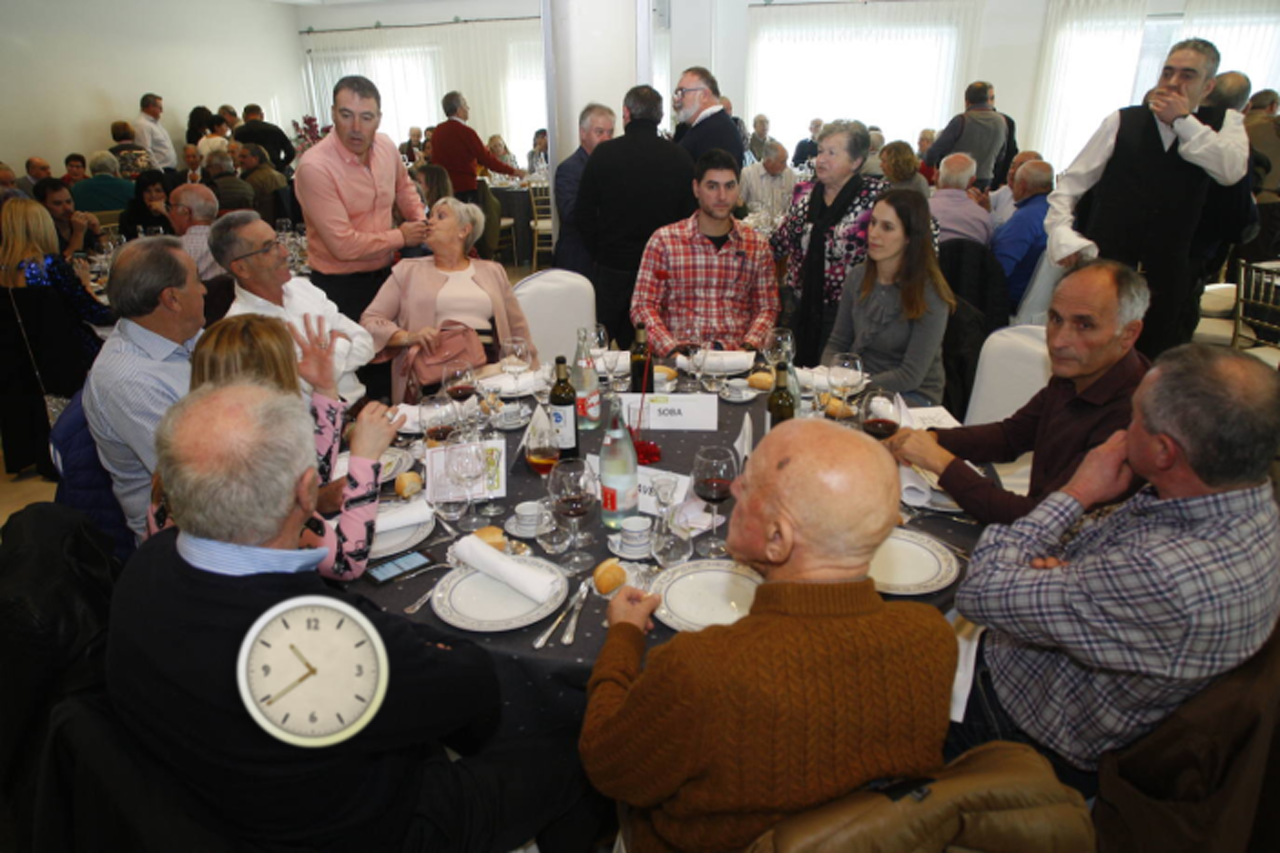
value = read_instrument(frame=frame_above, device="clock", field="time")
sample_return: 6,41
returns 10,39
